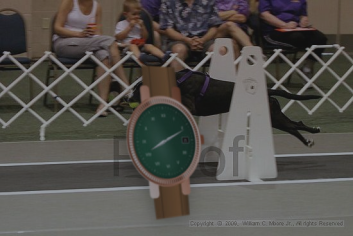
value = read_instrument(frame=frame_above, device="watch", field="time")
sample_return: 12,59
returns 8,11
